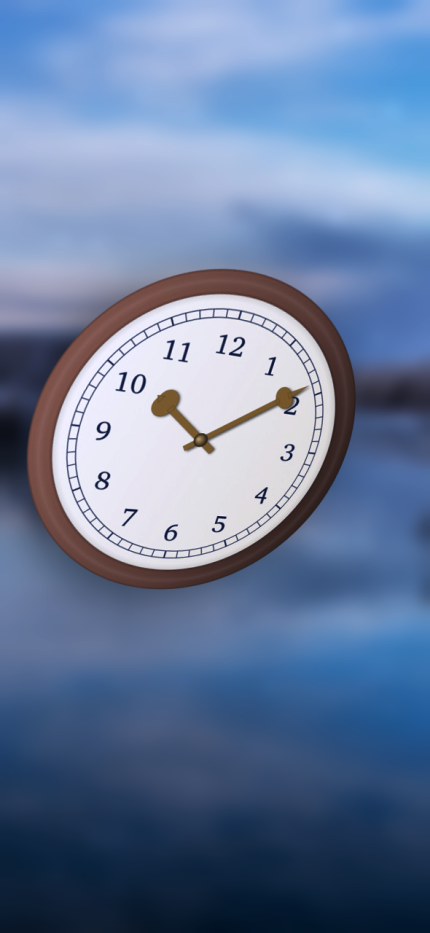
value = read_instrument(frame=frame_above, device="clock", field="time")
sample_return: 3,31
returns 10,09
